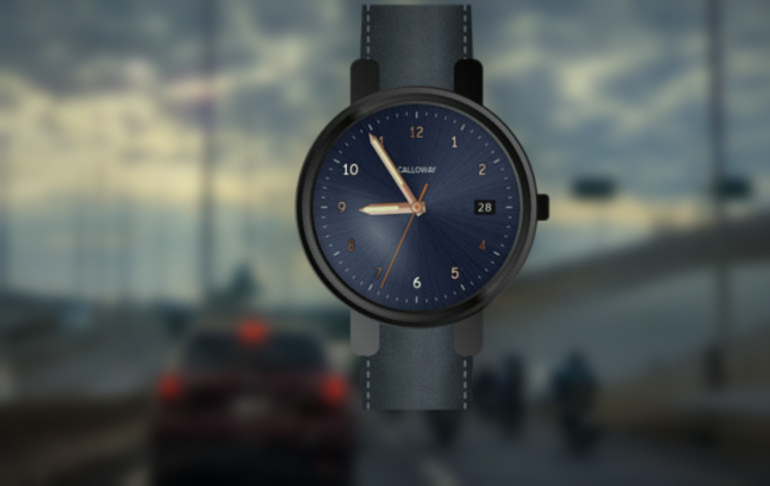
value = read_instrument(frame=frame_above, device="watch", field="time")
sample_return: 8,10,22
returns 8,54,34
